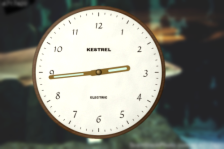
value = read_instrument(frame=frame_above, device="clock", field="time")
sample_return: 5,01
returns 2,44
